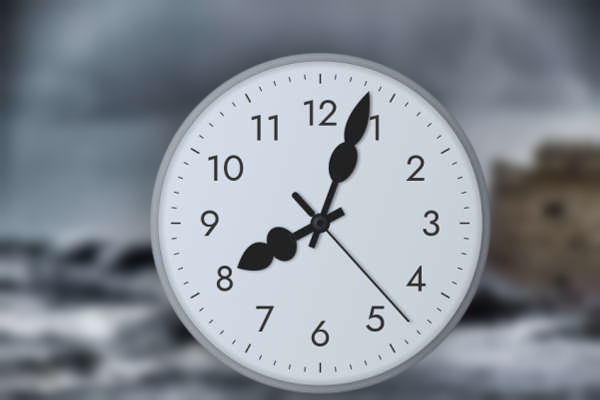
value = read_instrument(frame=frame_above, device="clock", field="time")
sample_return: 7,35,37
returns 8,03,23
